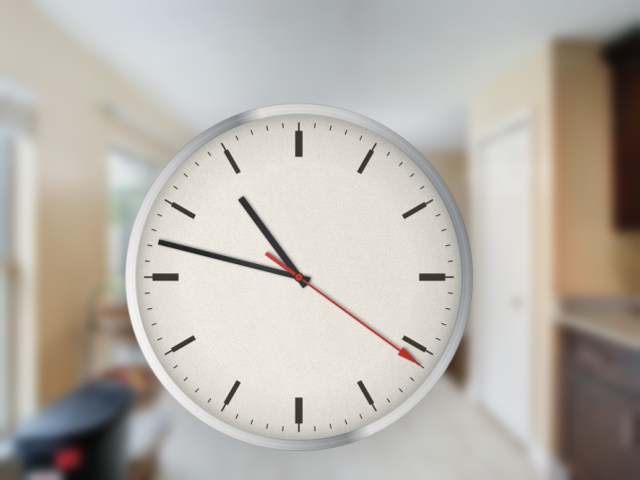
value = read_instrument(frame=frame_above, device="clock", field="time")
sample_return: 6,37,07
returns 10,47,21
